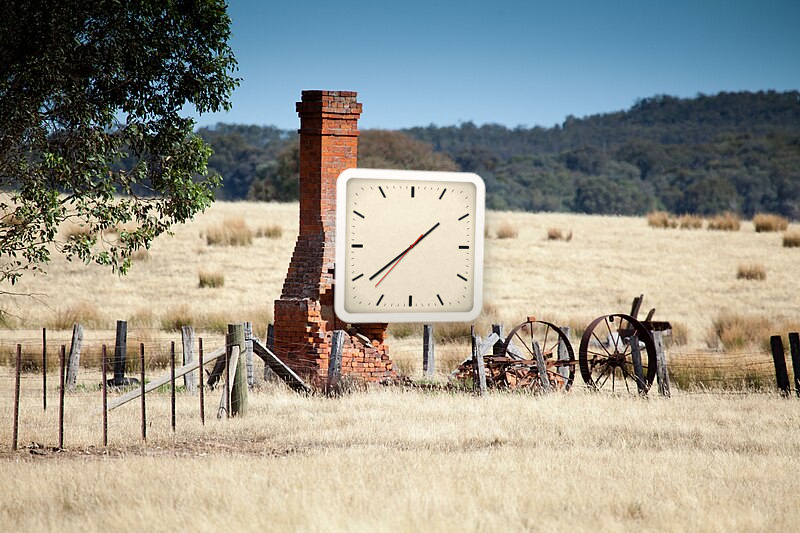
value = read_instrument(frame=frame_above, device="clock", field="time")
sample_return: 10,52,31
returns 1,38,37
